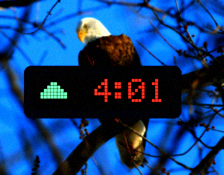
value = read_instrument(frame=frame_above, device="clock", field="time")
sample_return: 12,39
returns 4,01
